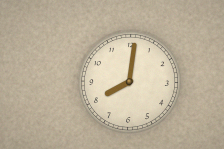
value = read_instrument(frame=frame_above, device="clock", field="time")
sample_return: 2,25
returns 8,01
